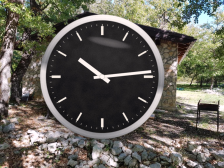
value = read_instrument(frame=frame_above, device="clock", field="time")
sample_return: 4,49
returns 10,14
